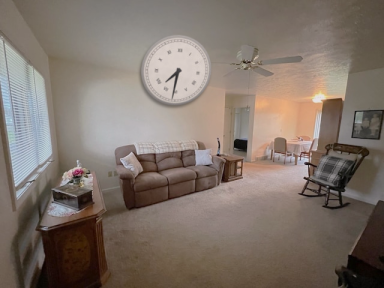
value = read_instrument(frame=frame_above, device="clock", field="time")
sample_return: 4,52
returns 7,31
